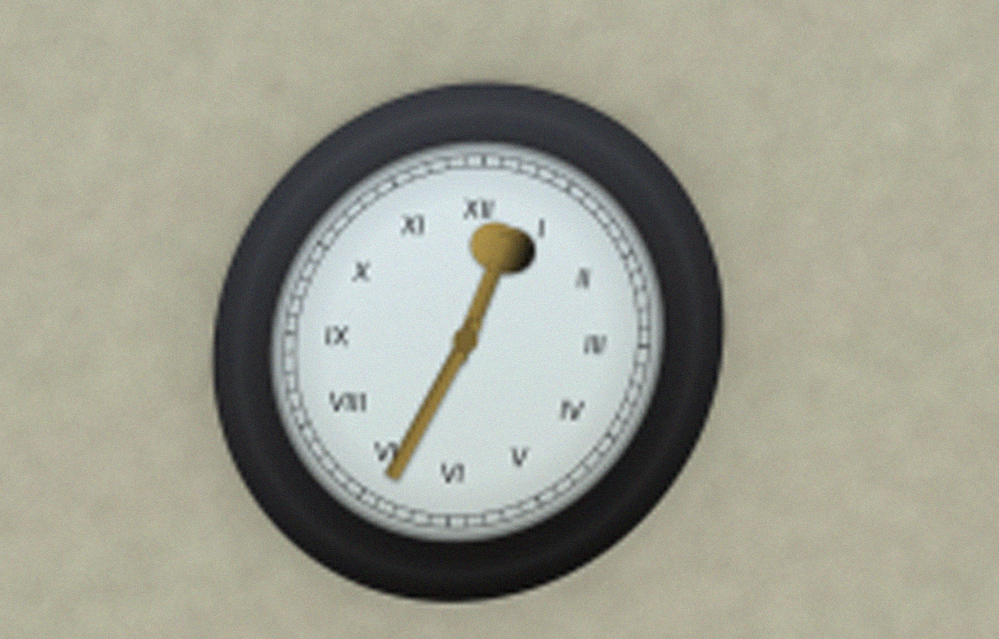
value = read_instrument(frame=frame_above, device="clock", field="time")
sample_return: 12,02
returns 12,34
